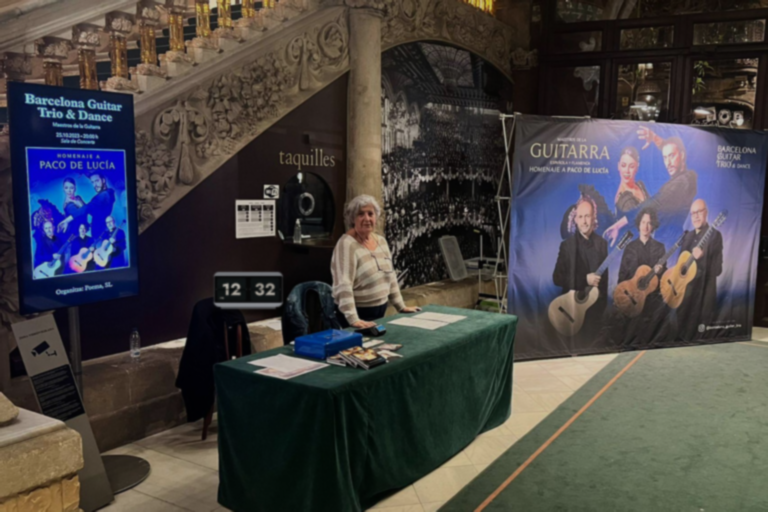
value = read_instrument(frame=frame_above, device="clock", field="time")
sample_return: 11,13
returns 12,32
